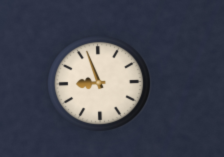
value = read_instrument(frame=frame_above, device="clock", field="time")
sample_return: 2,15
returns 8,57
